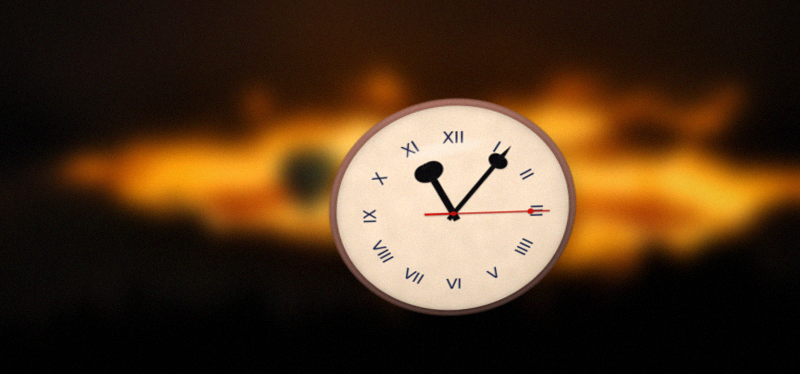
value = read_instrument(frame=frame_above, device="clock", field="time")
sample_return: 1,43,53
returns 11,06,15
